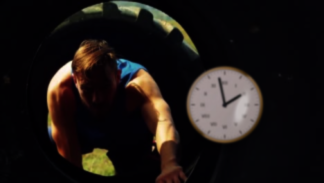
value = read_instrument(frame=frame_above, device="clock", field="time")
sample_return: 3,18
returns 1,58
